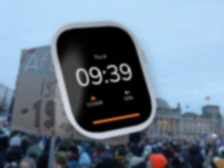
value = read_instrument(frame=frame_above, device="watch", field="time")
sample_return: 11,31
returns 9,39
